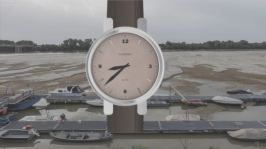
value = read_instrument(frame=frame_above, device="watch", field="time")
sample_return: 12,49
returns 8,38
